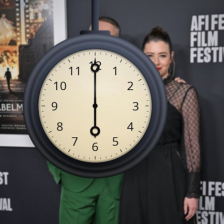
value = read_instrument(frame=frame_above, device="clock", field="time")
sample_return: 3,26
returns 6,00
